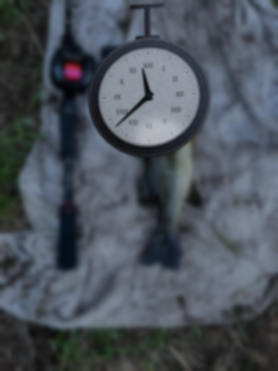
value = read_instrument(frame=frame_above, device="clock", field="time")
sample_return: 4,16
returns 11,38
